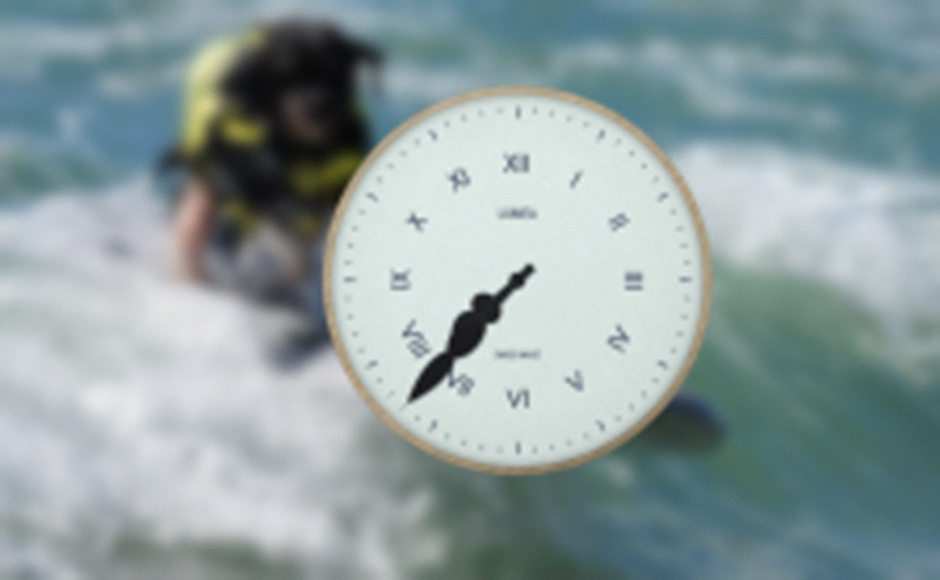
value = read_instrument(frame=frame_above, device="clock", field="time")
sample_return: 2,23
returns 7,37
